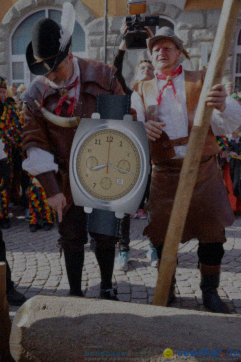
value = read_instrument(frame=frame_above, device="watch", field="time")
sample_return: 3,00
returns 8,17
